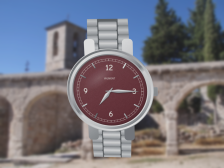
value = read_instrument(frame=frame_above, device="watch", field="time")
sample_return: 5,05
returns 7,15
